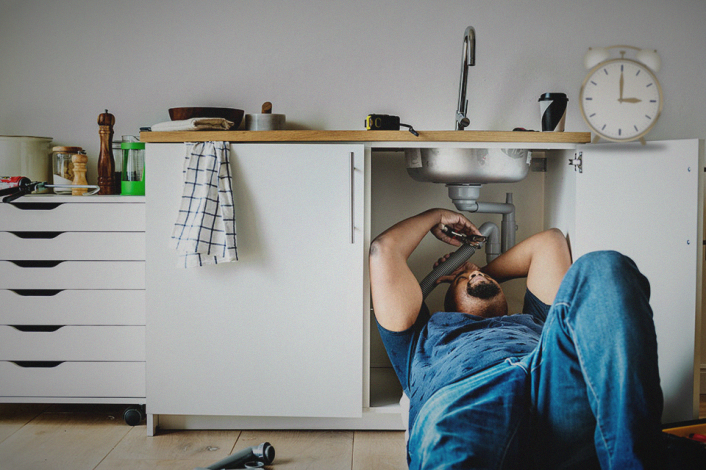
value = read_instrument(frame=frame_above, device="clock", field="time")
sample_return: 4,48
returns 3,00
